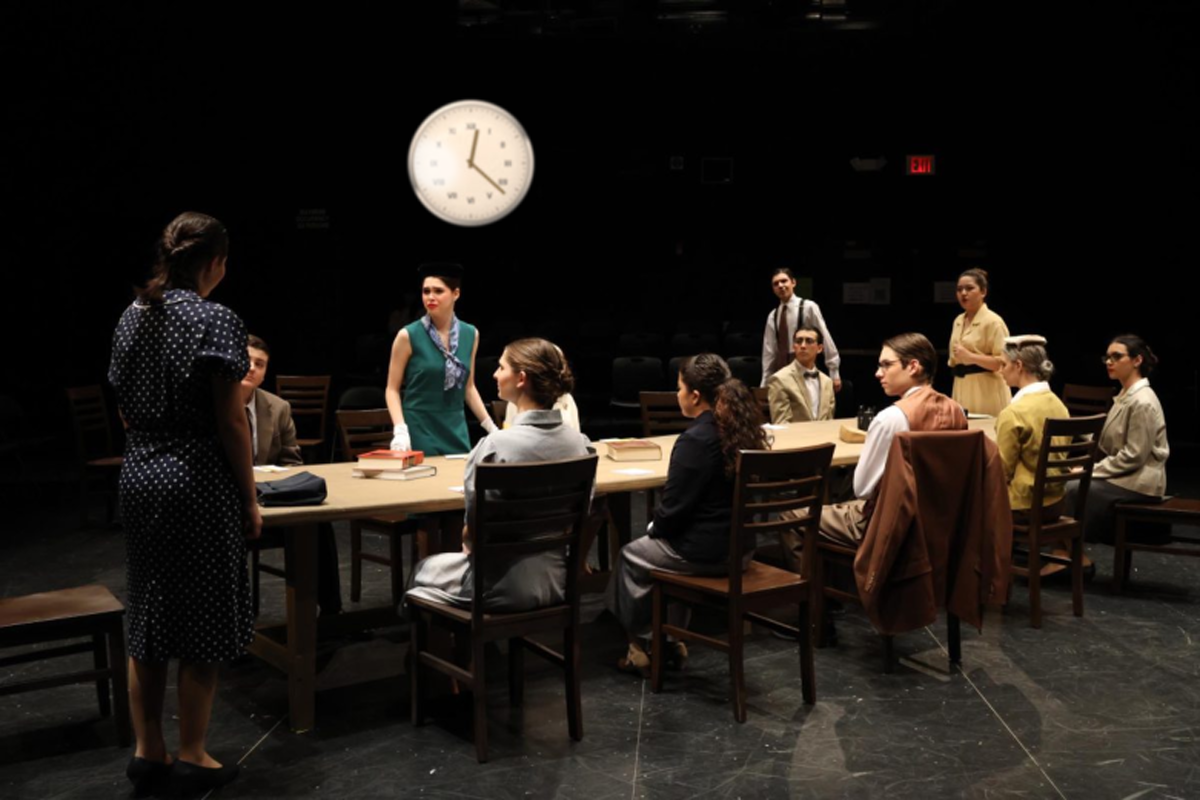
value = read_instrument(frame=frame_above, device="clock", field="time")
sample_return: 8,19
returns 12,22
